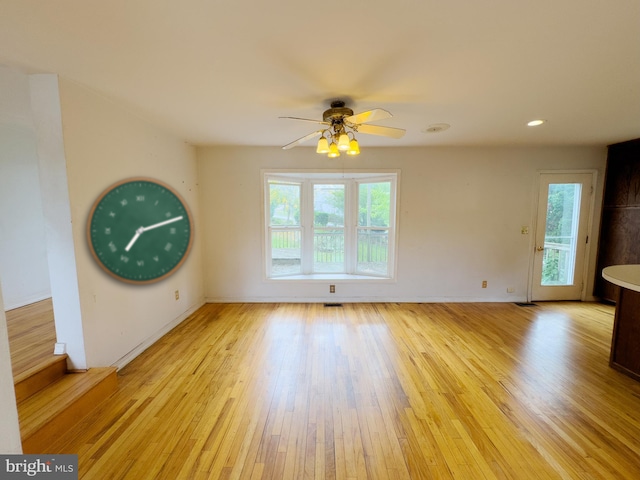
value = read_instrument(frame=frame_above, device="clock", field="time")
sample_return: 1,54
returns 7,12
